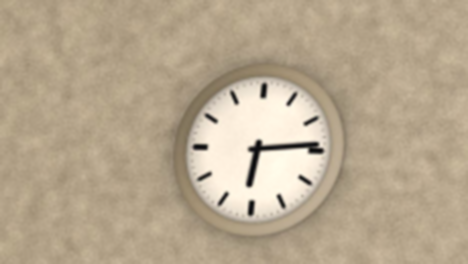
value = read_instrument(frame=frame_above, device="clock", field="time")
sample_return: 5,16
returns 6,14
